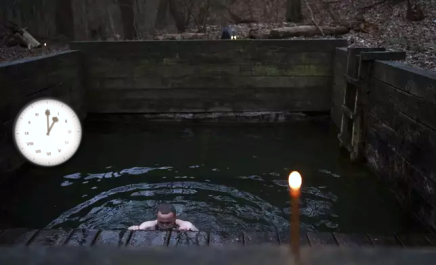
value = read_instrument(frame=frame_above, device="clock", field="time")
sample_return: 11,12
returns 1,00
